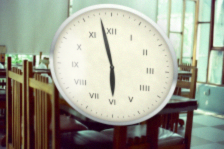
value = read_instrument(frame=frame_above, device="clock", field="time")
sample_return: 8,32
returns 5,58
